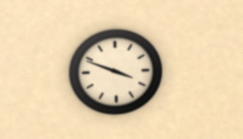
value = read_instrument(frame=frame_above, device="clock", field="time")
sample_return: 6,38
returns 3,49
